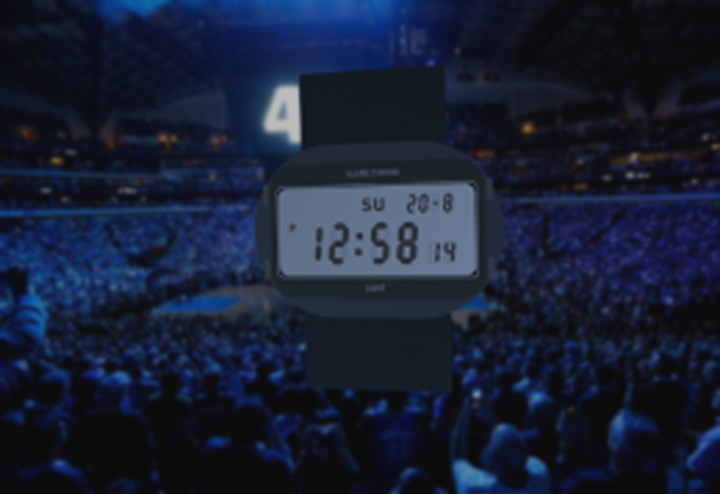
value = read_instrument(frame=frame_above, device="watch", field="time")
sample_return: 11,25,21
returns 12,58,14
